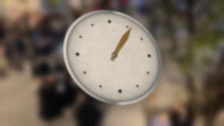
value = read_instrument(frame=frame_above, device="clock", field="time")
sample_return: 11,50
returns 1,06
